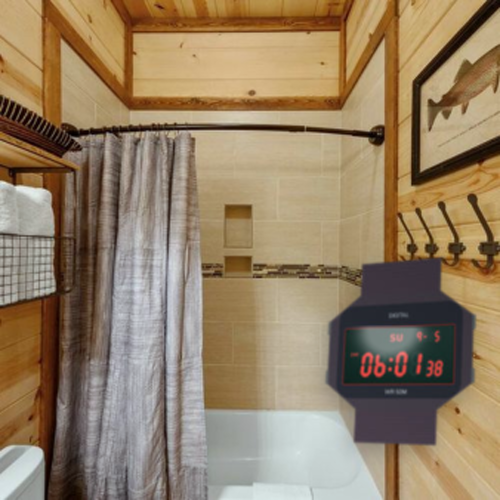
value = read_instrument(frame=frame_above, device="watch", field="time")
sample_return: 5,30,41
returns 6,01,38
